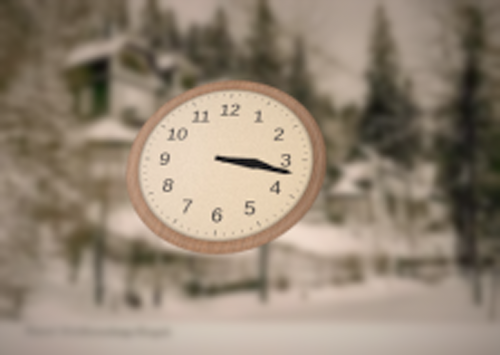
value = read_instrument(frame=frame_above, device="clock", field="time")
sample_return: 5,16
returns 3,17
